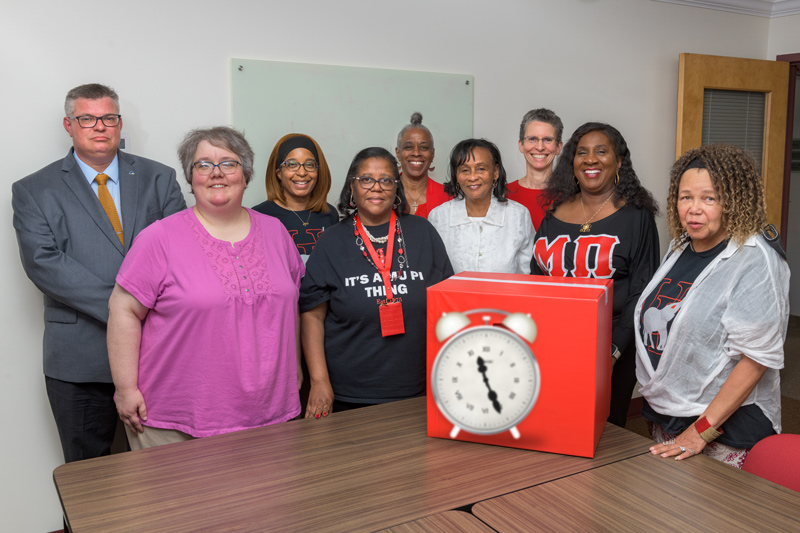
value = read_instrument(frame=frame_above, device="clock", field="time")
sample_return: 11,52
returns 11,26
